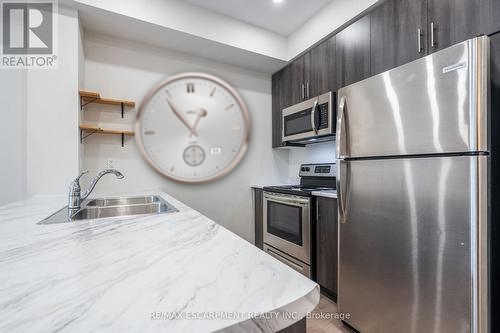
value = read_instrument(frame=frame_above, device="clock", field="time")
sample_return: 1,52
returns 12,54
